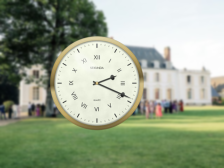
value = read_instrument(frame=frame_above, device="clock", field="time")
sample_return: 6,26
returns 2,19
